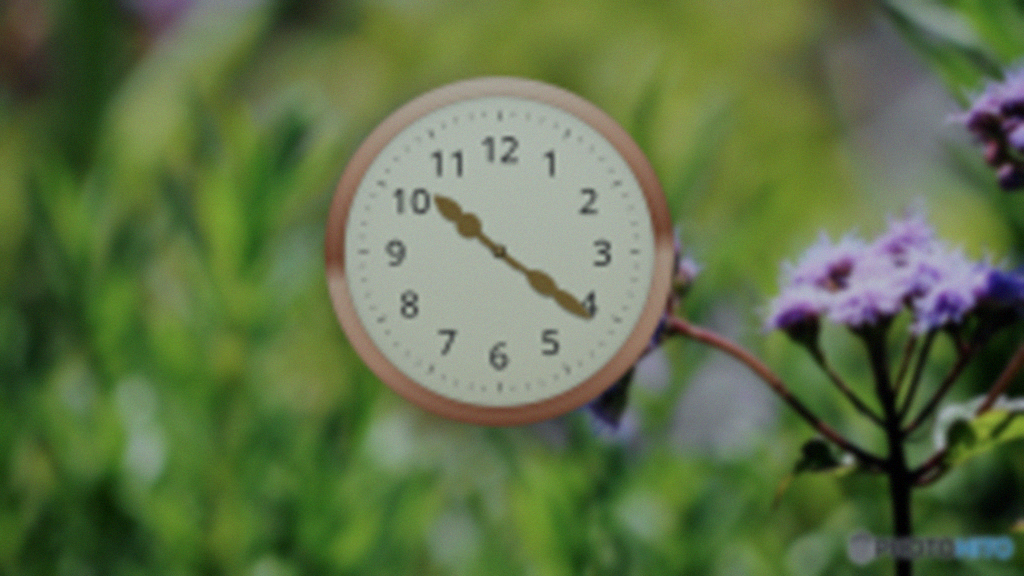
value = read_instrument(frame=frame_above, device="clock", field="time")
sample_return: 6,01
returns 10,21
